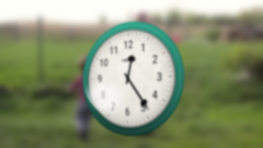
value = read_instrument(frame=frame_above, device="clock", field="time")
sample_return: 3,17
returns 12,24
